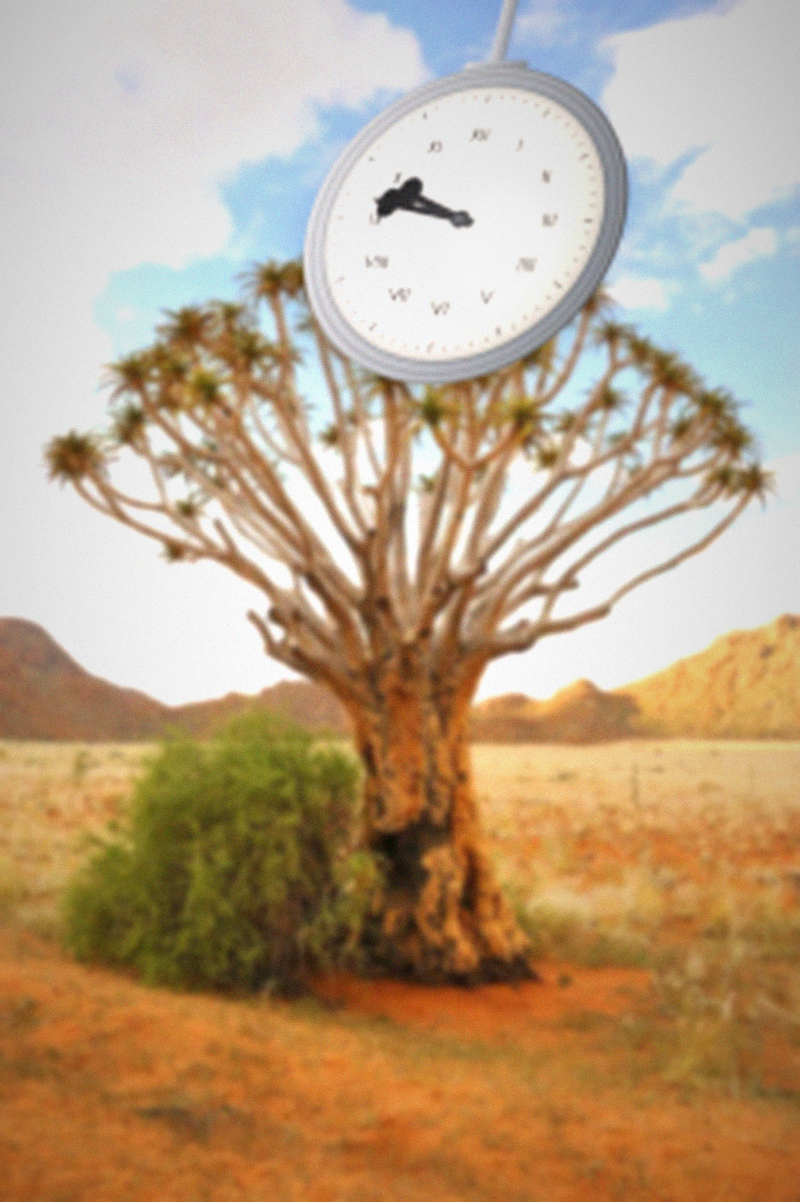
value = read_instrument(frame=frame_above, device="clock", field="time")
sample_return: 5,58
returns 9,47
